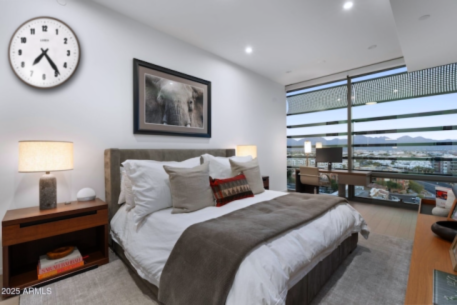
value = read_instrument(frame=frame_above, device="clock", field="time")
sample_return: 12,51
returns 7,24
